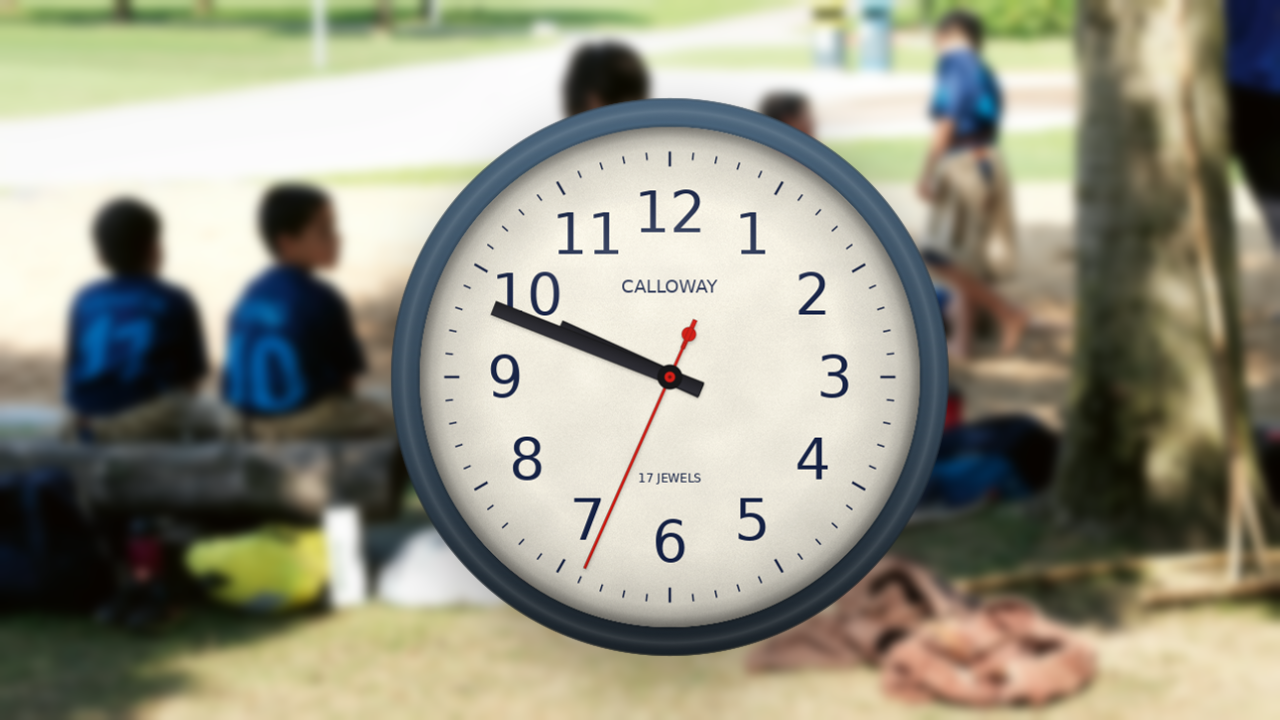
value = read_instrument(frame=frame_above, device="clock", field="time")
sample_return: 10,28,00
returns 9,48,34
